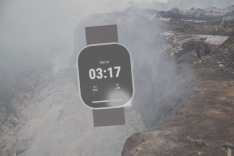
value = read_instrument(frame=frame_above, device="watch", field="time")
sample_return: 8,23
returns 3,17
